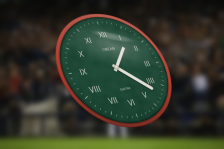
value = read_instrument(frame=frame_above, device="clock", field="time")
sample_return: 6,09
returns 1,22
